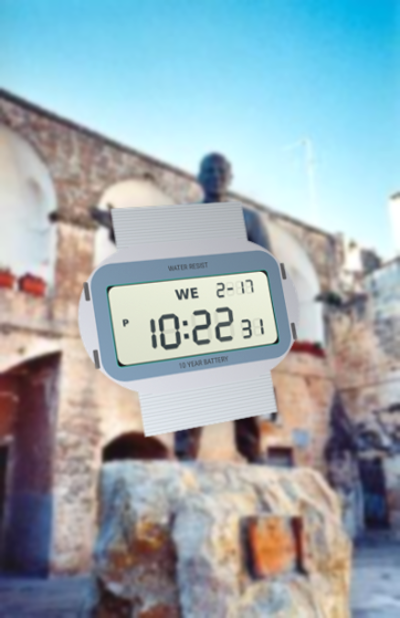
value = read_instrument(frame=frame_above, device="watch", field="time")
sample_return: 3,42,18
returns 10,22,31
